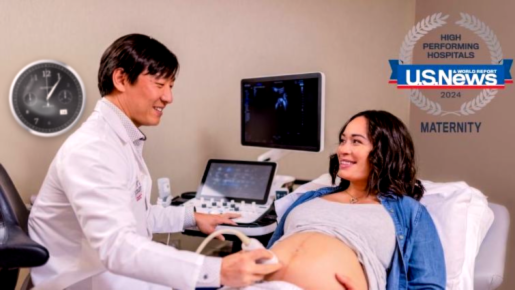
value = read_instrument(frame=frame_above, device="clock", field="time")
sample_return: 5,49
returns 1,06
